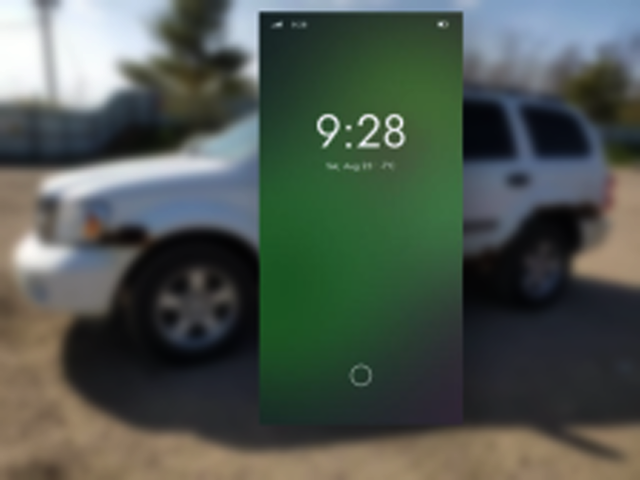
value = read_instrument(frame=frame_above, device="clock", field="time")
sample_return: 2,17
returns 9,28
